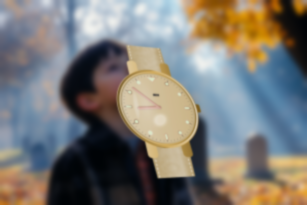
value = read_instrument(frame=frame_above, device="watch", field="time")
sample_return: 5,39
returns 8,52
